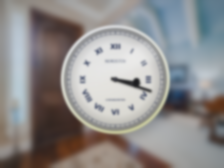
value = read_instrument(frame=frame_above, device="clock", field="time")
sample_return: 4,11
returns 3,18
